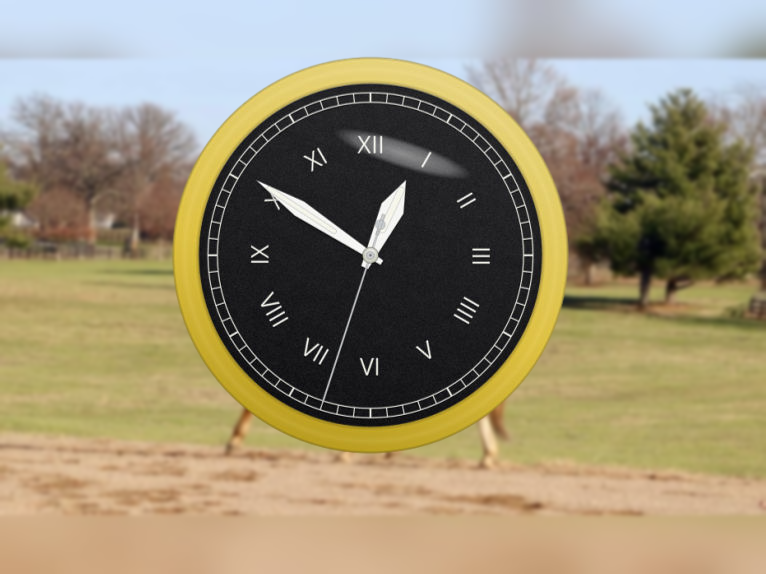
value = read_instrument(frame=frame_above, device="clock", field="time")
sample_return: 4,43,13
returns 12,50,33
